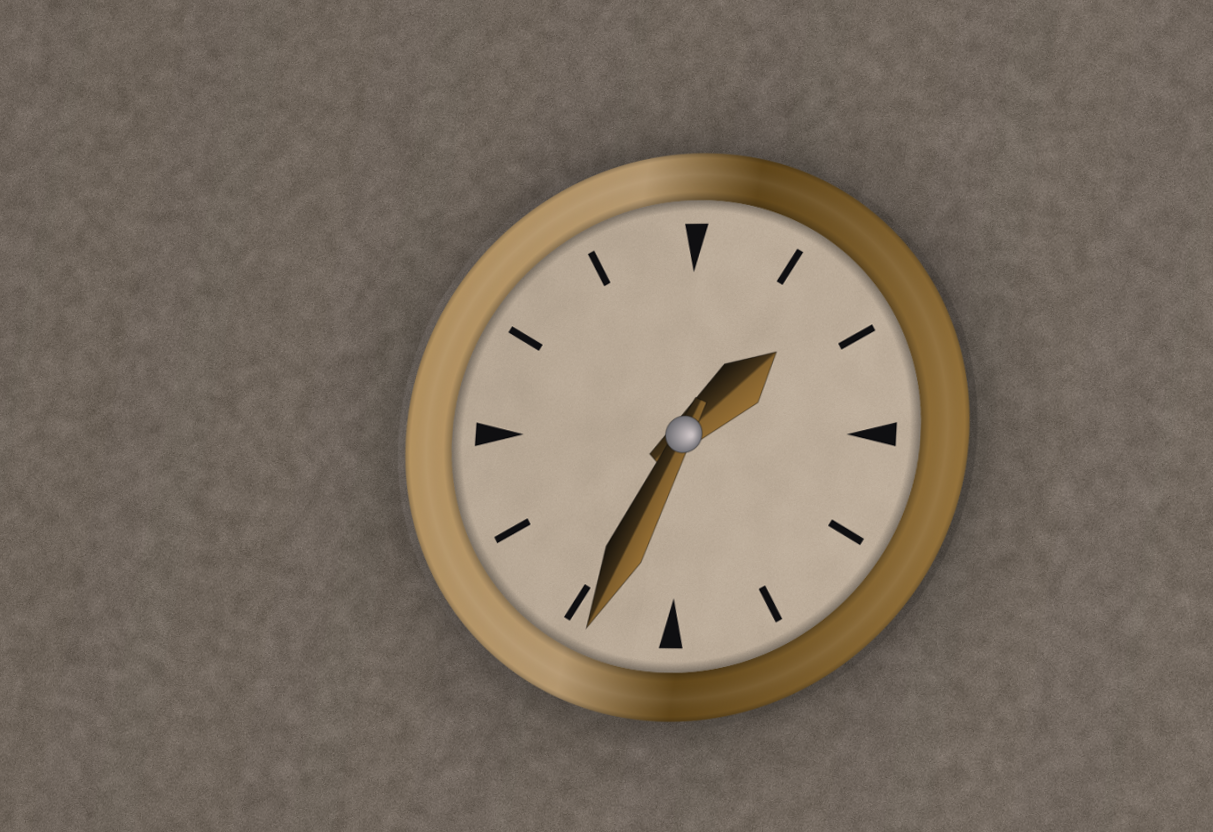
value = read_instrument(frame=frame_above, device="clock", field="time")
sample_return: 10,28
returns 1,34
